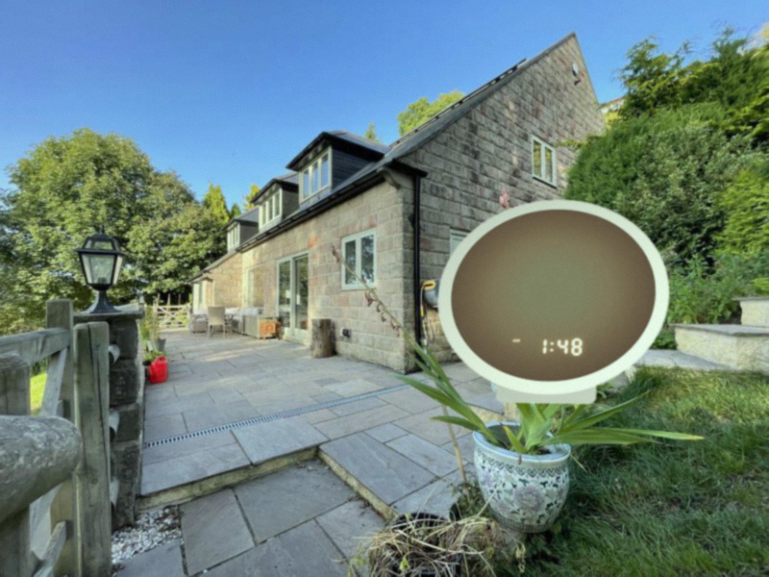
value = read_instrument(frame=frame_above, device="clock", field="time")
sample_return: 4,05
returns 1,48
